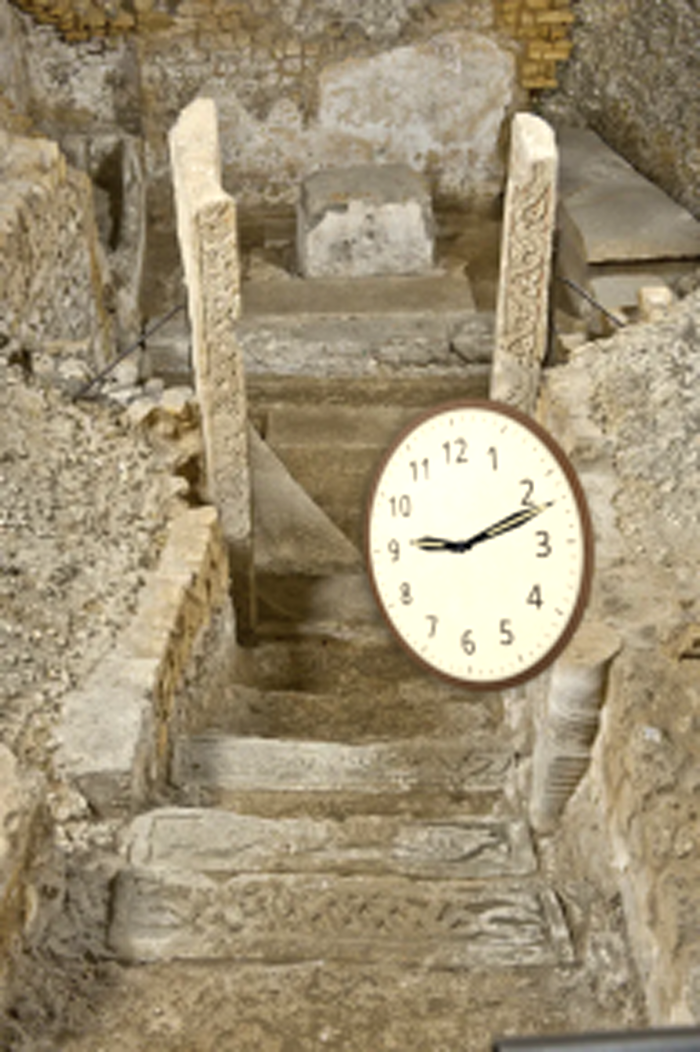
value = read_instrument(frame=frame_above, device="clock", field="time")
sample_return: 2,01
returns 9,12
